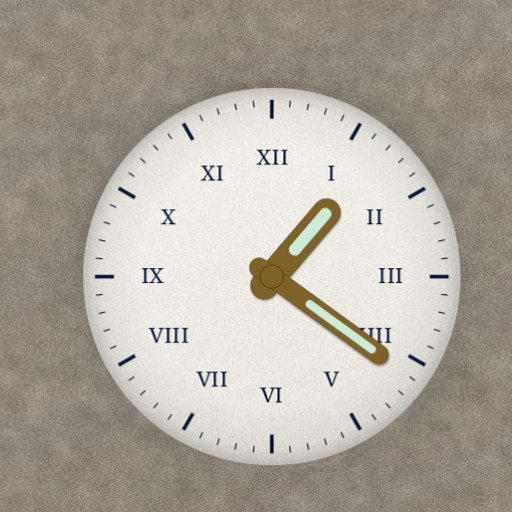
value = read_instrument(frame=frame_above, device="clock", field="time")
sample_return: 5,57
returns 1,21
